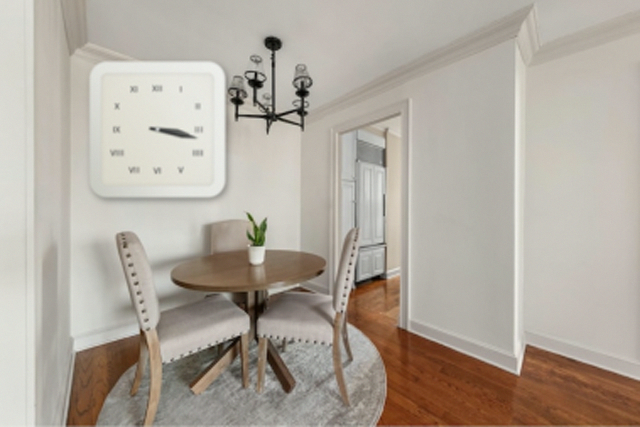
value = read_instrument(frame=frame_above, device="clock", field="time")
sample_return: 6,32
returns 3,17
